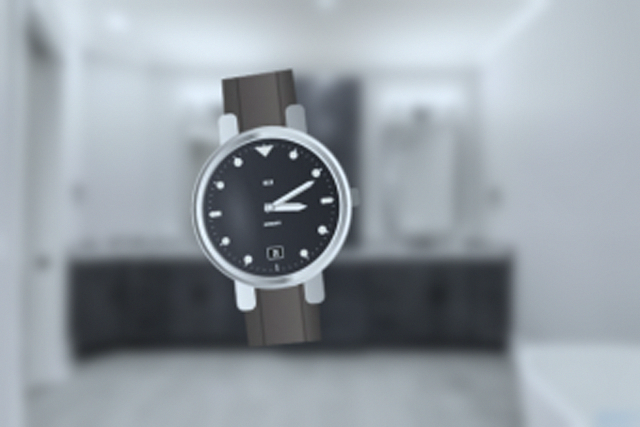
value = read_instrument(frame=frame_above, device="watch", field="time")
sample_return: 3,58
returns 3,11
